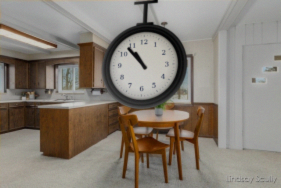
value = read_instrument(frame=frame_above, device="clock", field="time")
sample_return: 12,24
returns 10,53
